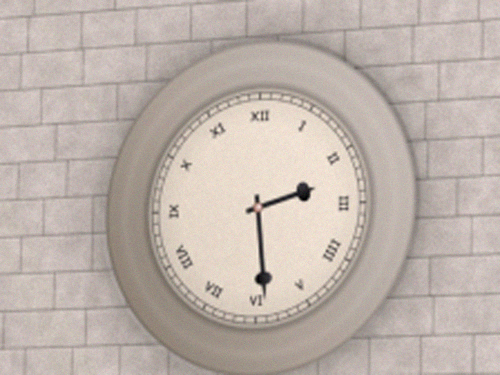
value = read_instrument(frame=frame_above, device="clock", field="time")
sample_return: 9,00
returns 2,29
